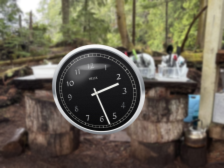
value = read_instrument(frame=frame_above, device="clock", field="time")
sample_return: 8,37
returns 2,28
